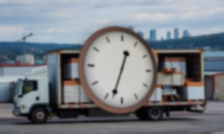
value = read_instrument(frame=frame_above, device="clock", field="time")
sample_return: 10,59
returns 12,33
